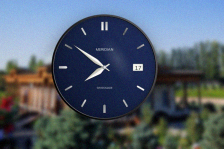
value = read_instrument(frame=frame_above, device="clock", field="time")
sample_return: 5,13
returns 7,51
